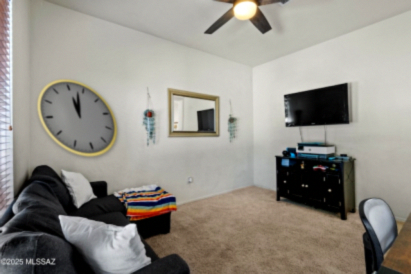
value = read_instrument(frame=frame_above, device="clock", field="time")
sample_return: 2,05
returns 12,03
